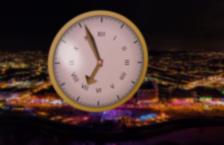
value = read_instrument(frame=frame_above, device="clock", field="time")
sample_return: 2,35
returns 6,56
